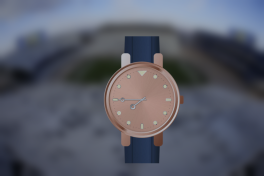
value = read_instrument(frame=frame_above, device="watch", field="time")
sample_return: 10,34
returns 7,45
